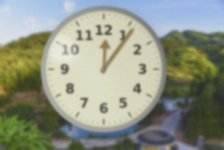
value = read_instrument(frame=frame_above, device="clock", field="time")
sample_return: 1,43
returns 12,06
